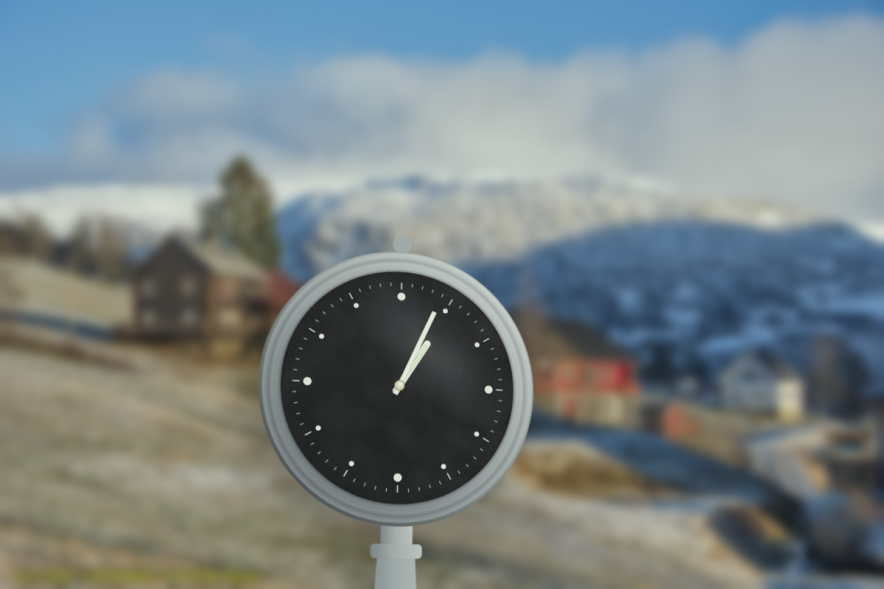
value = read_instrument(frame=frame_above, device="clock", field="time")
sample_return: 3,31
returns 1,04
